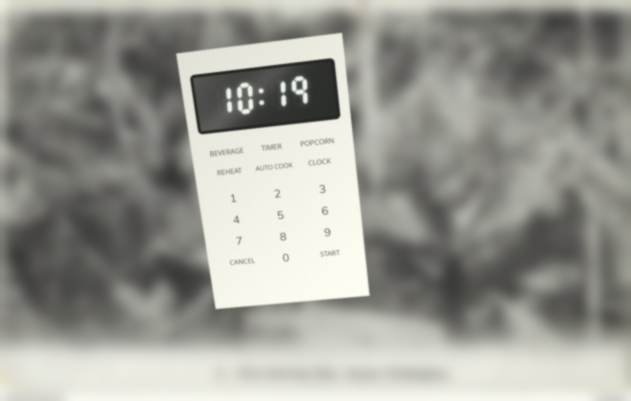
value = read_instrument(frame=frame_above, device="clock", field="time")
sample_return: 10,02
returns 10,19
